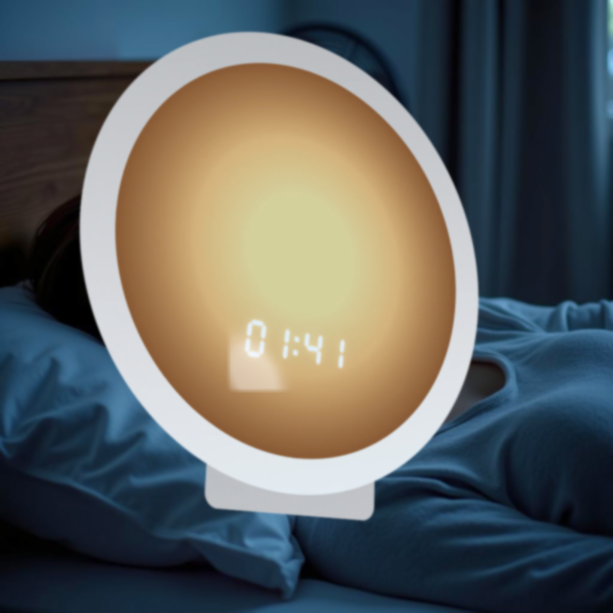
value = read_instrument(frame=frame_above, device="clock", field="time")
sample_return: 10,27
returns 1,41
